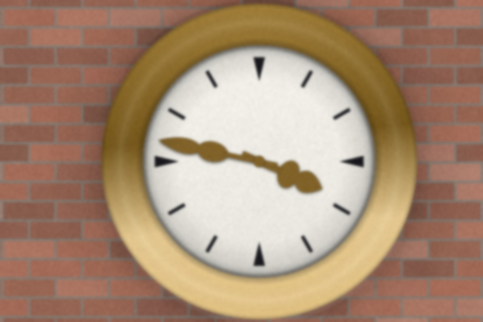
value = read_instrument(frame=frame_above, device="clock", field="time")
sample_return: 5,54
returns 3,47
